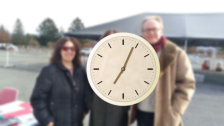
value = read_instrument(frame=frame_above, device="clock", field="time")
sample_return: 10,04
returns 7,04
